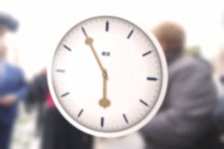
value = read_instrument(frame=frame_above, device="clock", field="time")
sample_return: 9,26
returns 5,55
